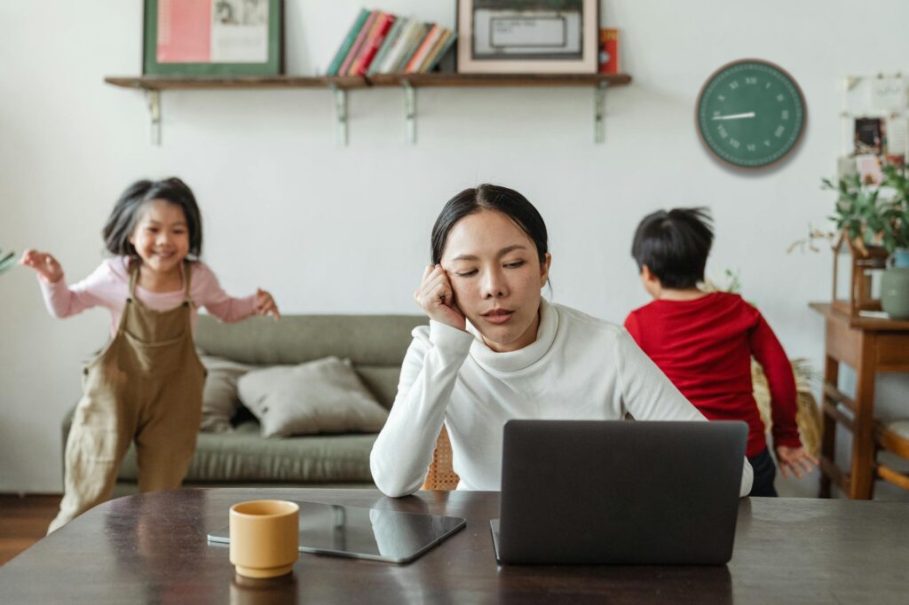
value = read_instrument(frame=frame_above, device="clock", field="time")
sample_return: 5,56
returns 8,44
